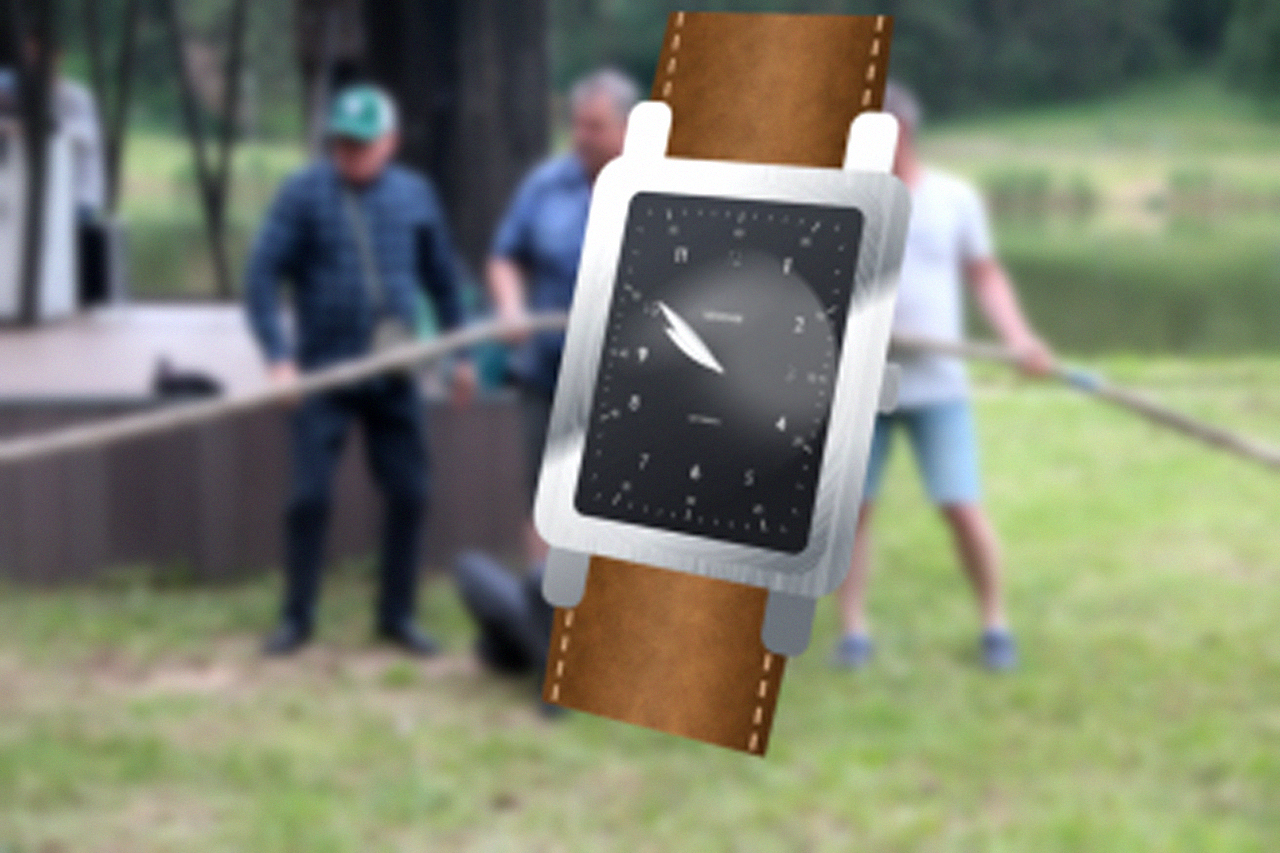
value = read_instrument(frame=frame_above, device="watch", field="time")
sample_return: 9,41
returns 9,51
